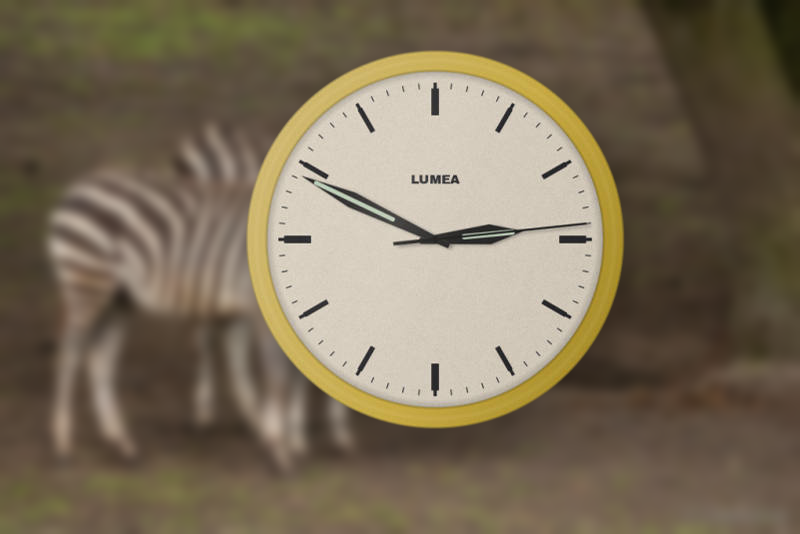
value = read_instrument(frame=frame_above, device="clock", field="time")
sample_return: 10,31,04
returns 2,49,14
